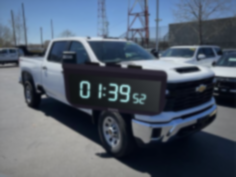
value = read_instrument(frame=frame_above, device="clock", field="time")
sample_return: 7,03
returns 1,39
